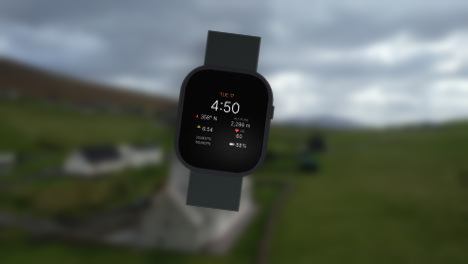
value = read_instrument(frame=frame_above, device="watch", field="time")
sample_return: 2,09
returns 4,50
